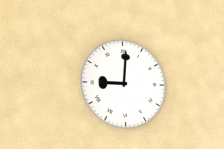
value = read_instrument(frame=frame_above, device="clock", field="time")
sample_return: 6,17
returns 9,01
